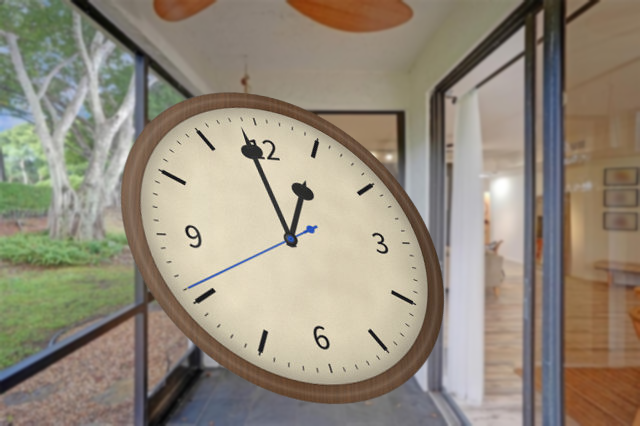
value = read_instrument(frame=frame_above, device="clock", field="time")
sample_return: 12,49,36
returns 12,58,41
